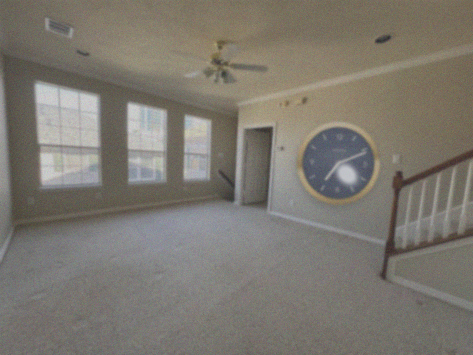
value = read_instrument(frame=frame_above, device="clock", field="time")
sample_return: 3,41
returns 7,11
